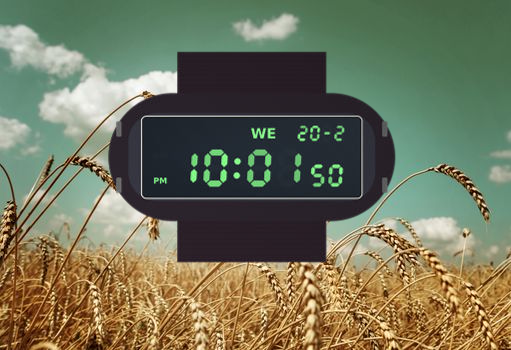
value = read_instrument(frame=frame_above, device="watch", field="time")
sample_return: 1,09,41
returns 10,01,50
